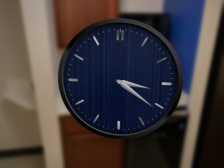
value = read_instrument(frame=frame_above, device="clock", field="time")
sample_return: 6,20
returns 3,21
